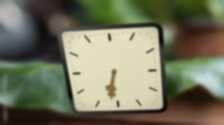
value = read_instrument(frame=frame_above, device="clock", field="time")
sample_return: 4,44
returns 6,32
